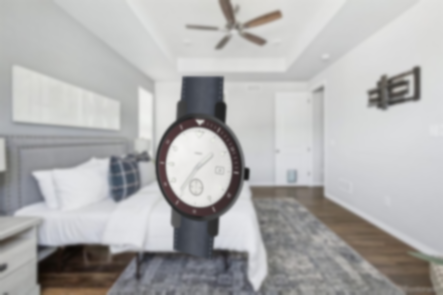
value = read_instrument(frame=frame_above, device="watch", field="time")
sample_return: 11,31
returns 1,36
